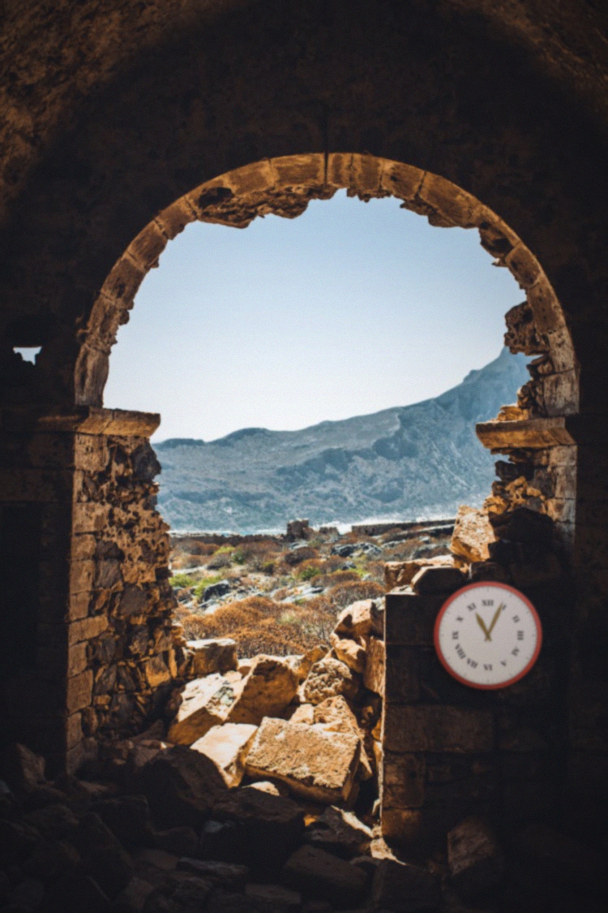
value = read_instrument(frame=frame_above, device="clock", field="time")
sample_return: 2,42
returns 11,04
